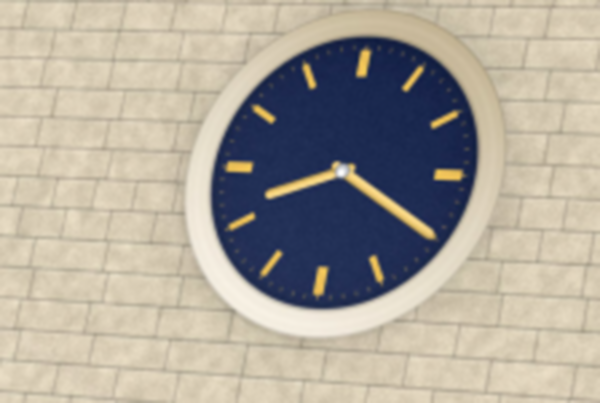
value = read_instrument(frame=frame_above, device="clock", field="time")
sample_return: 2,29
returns 8,20
